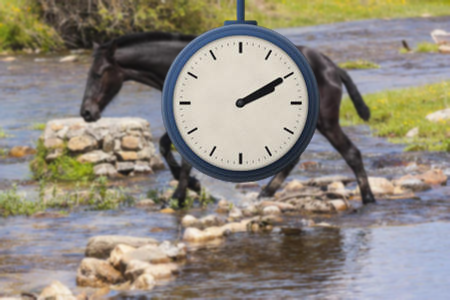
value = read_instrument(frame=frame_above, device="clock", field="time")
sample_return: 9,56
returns 2,10
